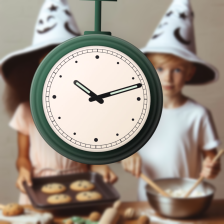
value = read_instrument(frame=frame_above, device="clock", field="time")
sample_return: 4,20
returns 10,12
